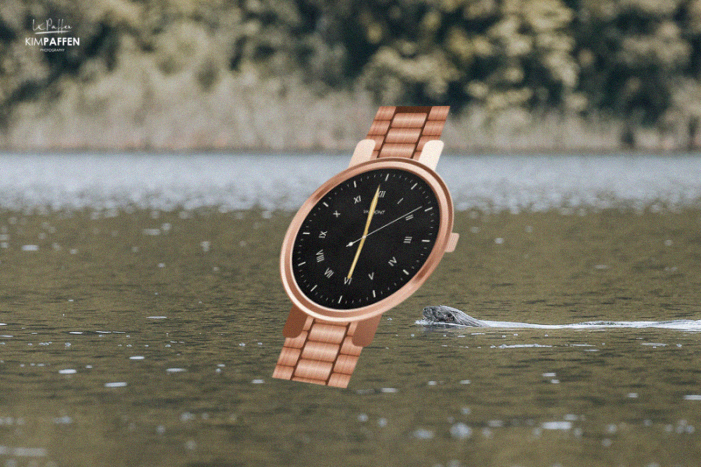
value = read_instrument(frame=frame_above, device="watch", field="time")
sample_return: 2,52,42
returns 5,59,09
